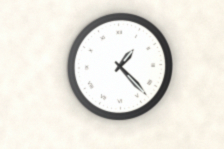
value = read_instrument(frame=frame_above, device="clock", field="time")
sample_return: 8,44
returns 1,23
